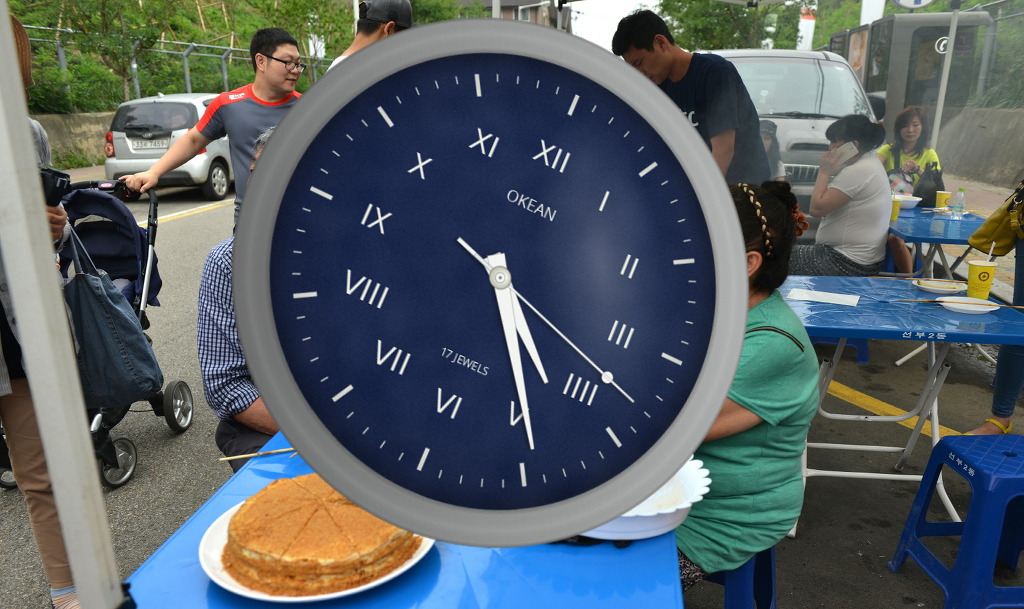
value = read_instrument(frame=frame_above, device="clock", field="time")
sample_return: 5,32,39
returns 4,24,18
